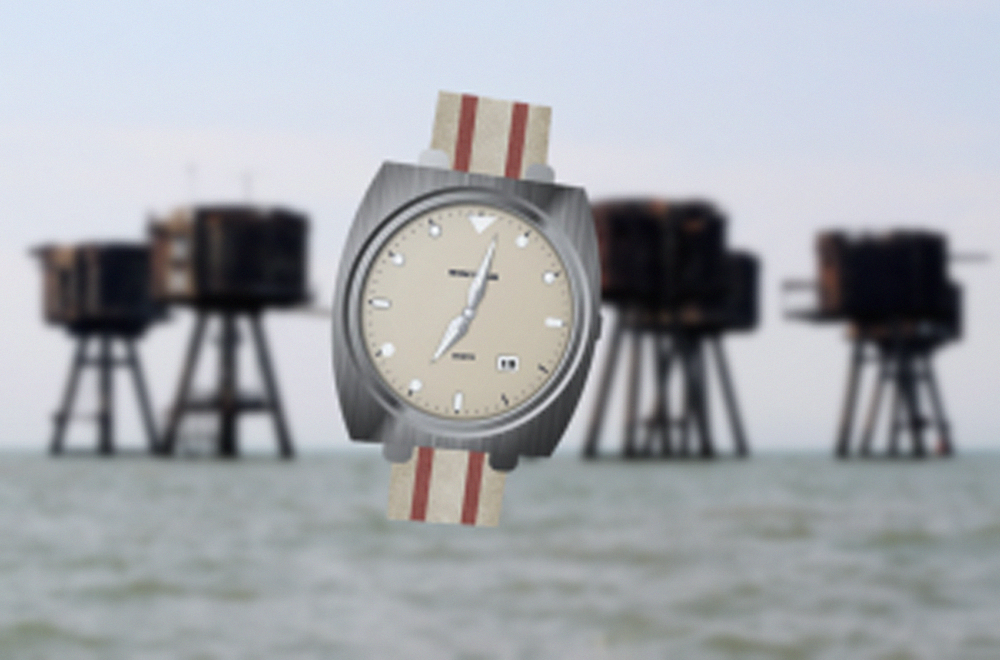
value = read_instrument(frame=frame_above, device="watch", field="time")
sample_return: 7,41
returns 7,02
